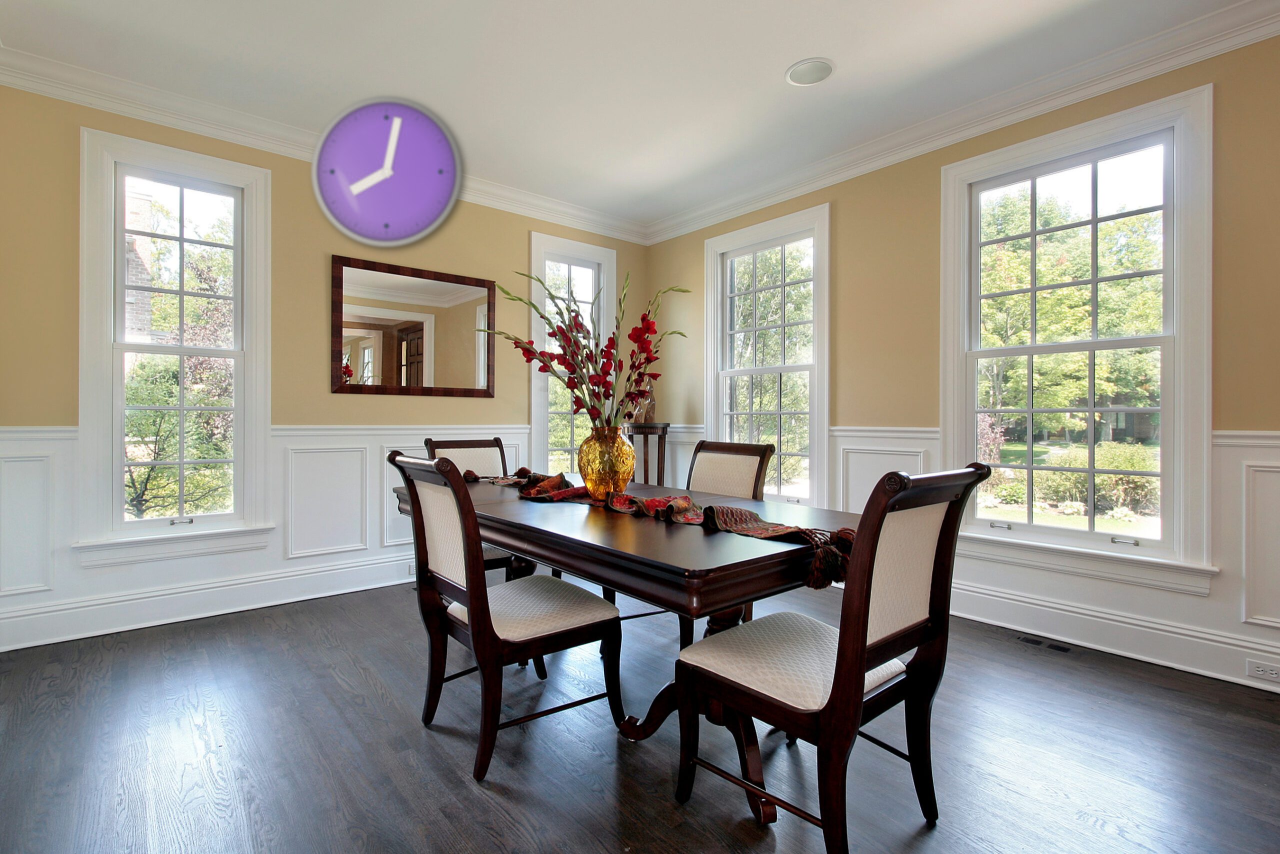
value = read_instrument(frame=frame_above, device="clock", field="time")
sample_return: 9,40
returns 8,02
